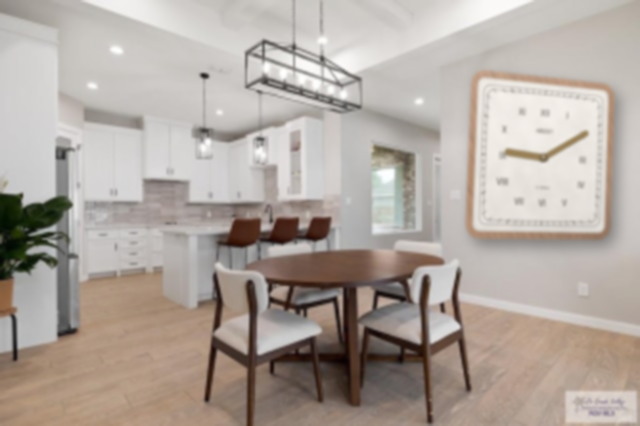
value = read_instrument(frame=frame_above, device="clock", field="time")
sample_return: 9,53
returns 9,10
